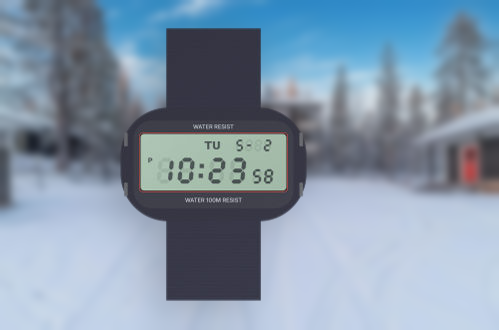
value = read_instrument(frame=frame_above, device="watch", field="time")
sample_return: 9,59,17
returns 10,23,58
